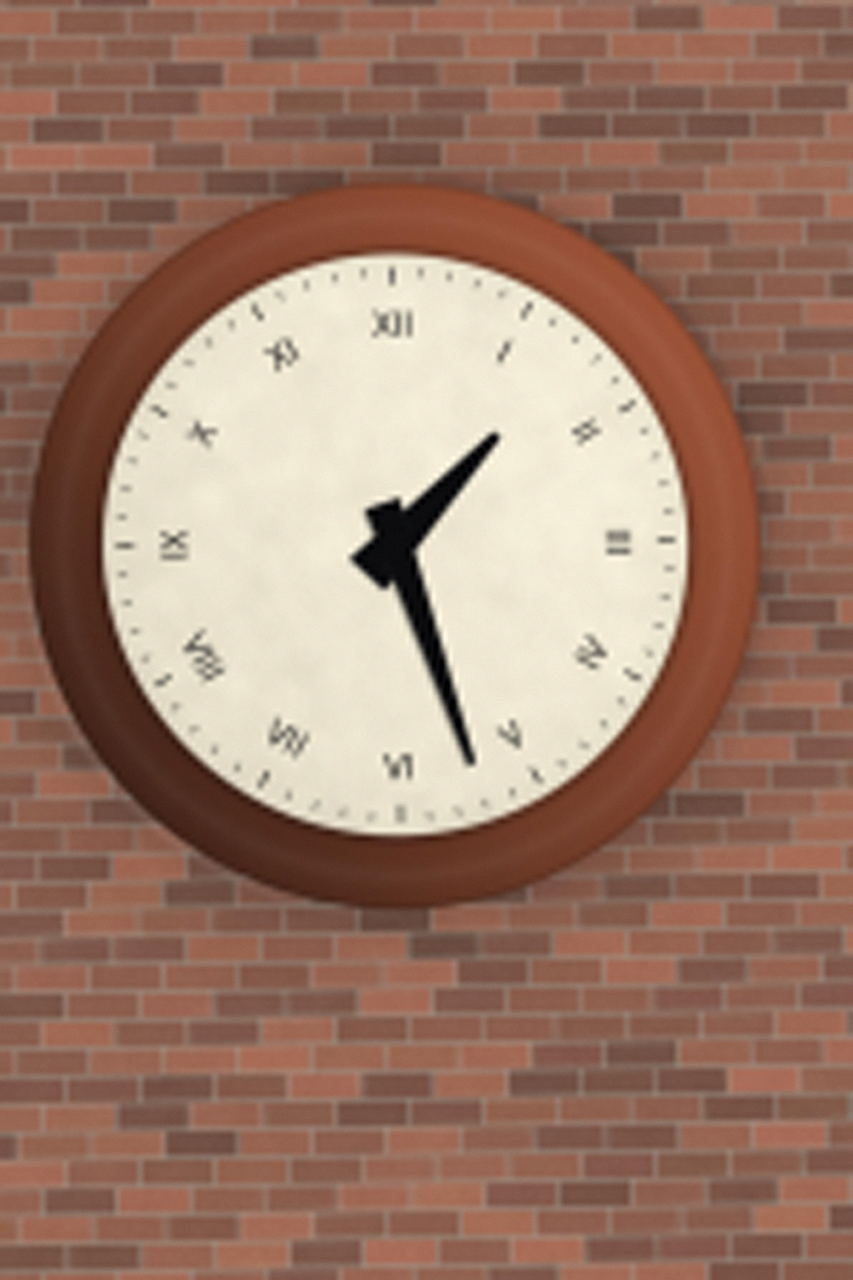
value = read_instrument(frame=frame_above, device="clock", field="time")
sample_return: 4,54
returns 1,27
